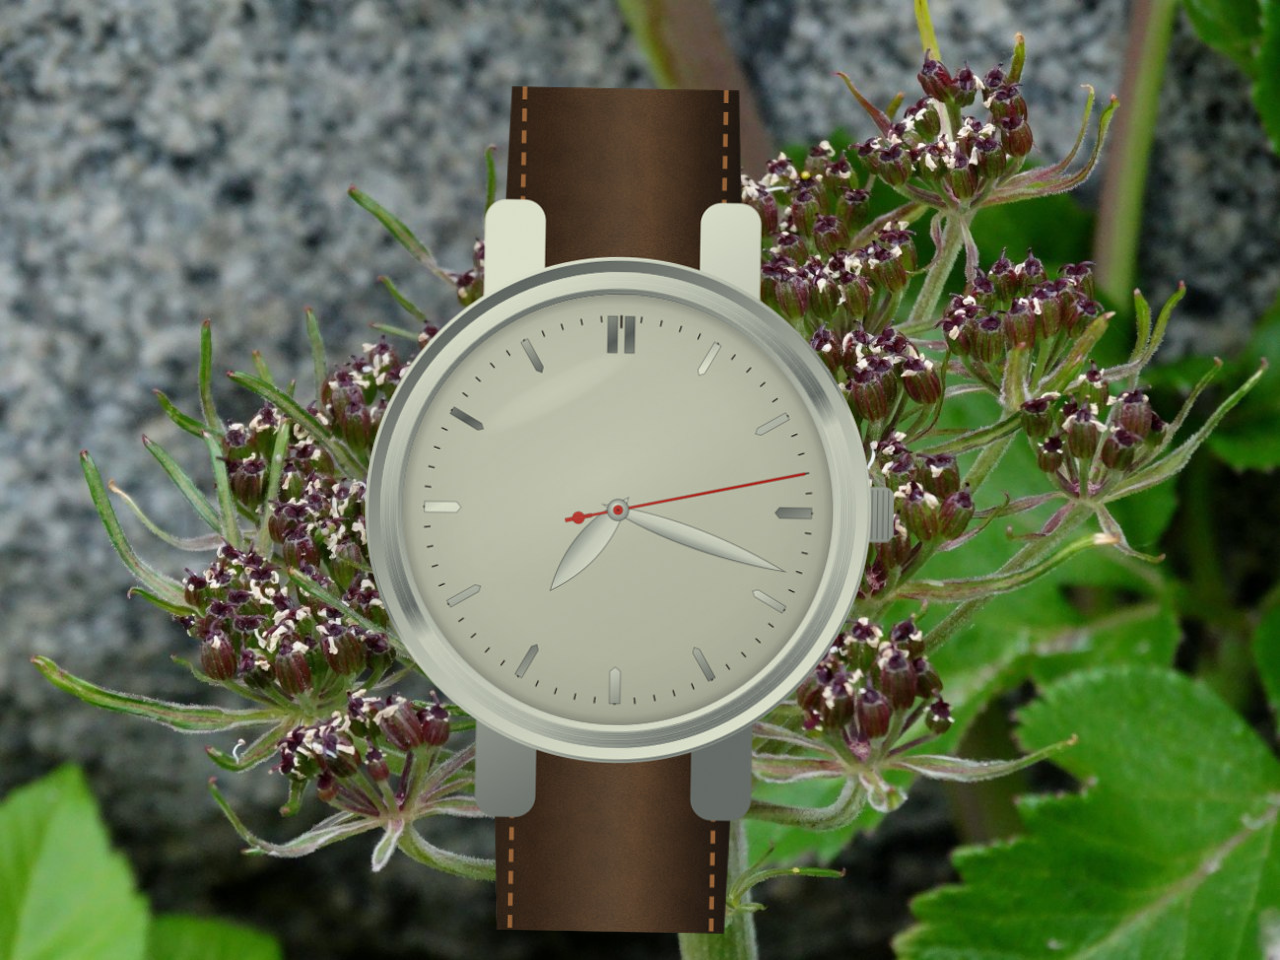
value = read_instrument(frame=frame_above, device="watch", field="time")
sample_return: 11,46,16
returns 7,18,13
